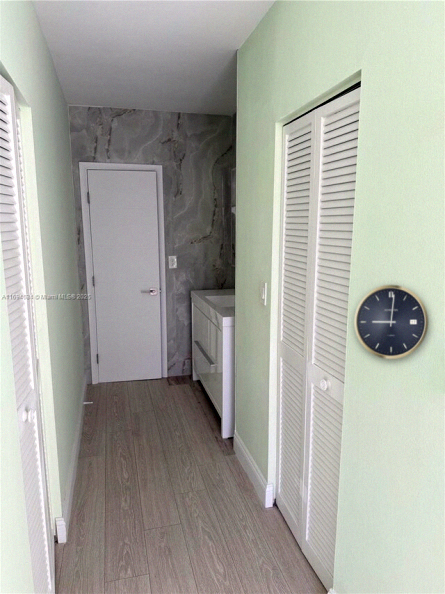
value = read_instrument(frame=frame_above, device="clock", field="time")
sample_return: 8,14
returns 9,01
